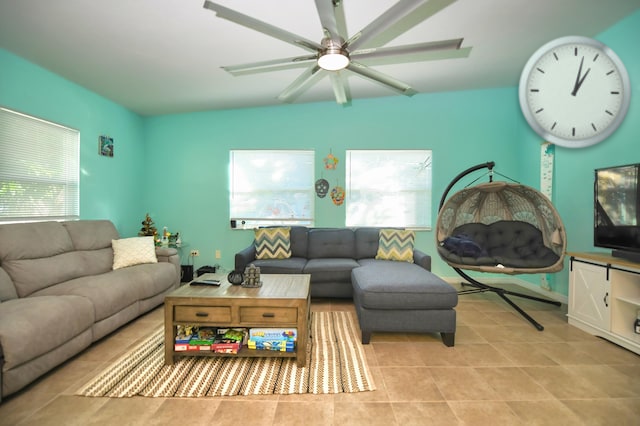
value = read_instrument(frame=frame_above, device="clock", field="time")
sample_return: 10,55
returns 1,02
